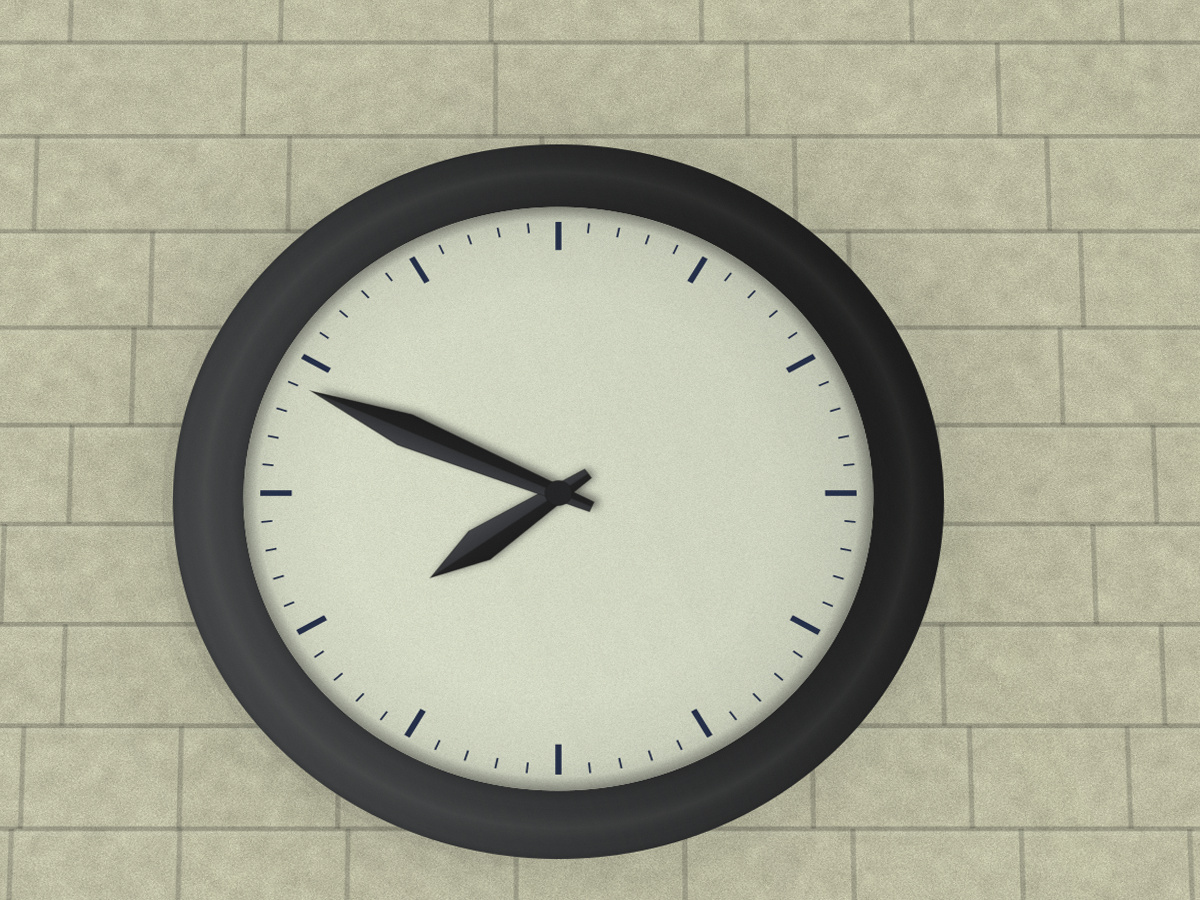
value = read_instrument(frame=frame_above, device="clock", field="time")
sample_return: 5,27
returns 7,49
